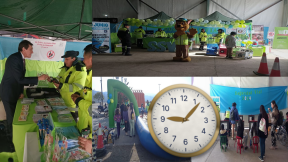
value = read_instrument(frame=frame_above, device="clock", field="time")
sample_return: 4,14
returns 9,07
